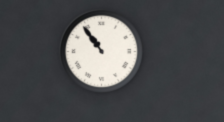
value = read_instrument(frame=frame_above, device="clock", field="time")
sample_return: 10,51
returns 10,54
